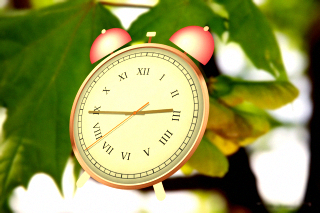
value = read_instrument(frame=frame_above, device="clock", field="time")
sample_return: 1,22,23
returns 2,44,38
